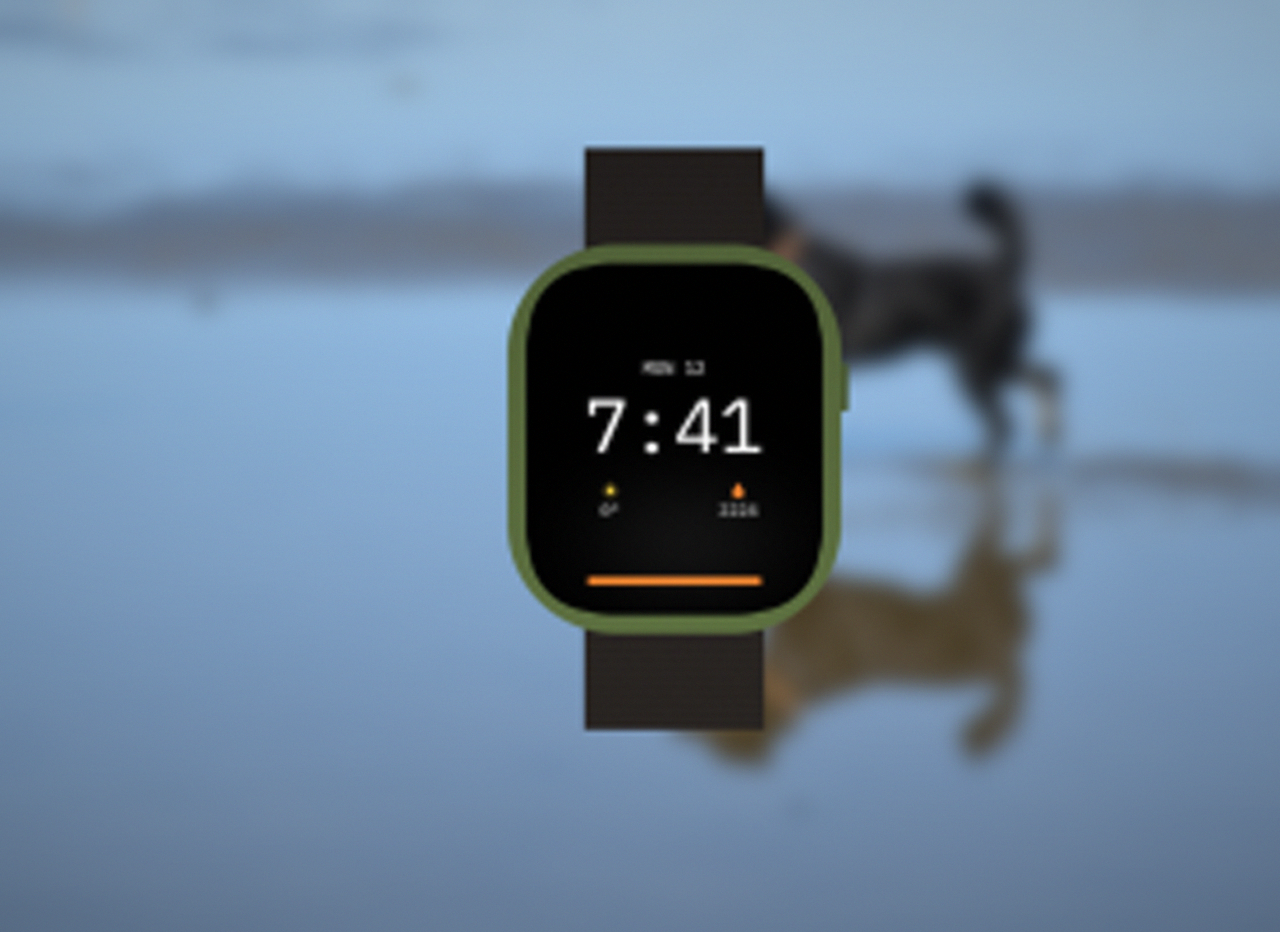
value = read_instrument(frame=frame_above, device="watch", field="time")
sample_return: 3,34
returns 7,41
